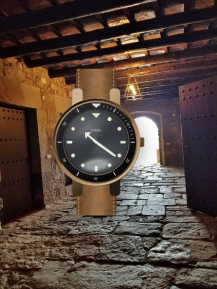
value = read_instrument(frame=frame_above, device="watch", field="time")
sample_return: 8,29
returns 10,21
